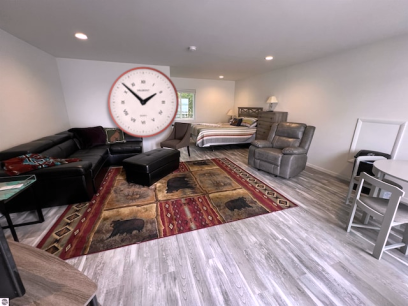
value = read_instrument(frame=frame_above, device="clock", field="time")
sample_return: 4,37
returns 1,52
